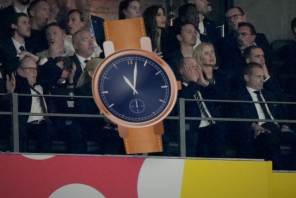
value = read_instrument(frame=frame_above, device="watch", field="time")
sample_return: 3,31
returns 11,02
